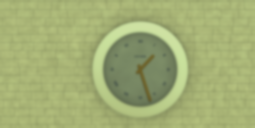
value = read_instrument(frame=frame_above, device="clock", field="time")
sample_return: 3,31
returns 1,27
